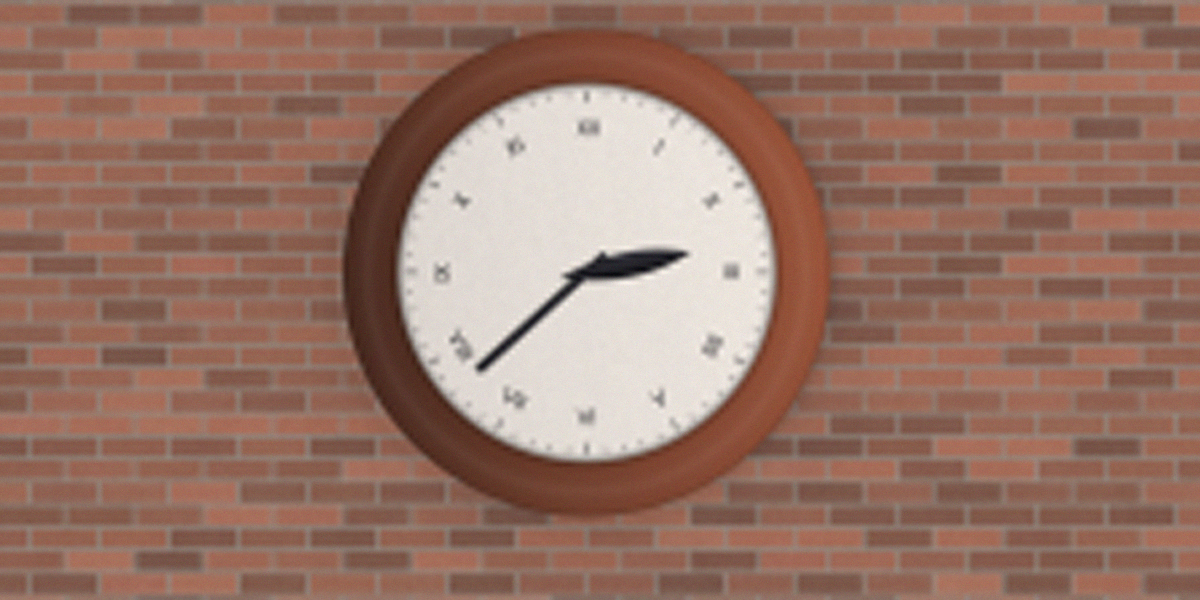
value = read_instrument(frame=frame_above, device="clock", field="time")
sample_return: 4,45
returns 2,38
